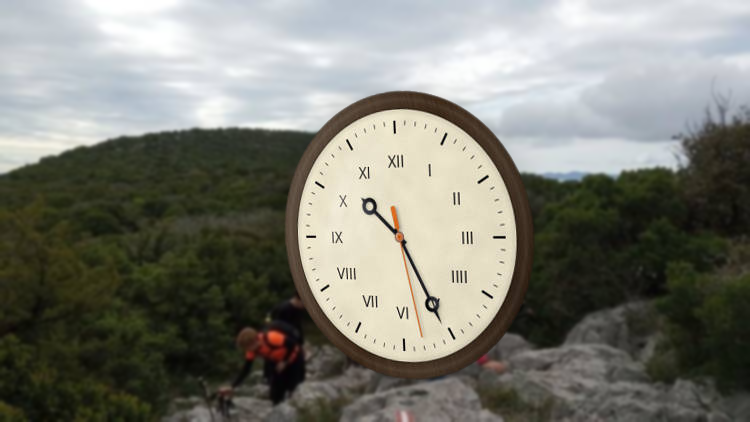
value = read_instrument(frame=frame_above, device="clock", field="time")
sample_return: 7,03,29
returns 10,25,28
